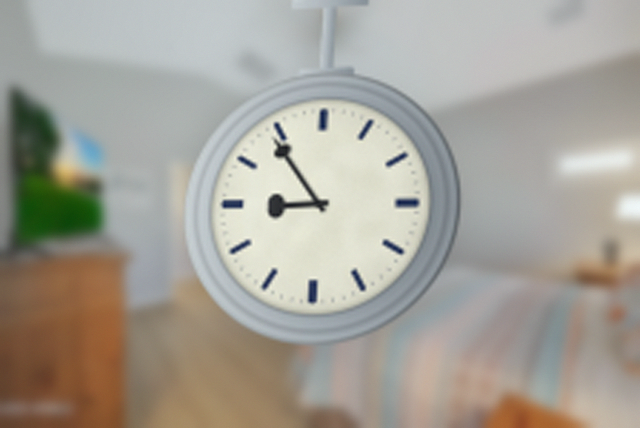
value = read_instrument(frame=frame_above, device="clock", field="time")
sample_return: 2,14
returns 8,54
